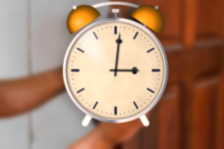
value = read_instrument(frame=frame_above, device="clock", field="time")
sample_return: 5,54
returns 3,01
